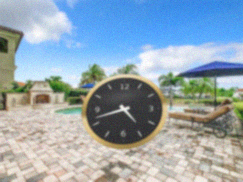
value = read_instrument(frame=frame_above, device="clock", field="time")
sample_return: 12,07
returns 4,42
